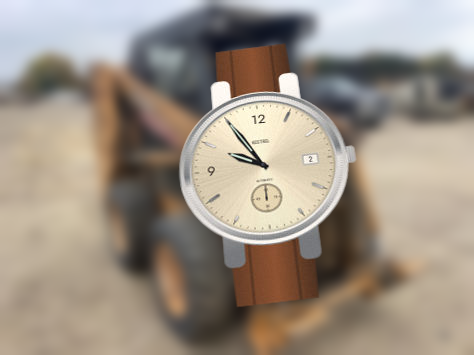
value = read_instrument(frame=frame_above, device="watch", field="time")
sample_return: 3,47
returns 9,55
